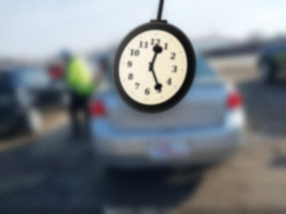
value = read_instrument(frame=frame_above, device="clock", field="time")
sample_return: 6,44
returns 12,25
